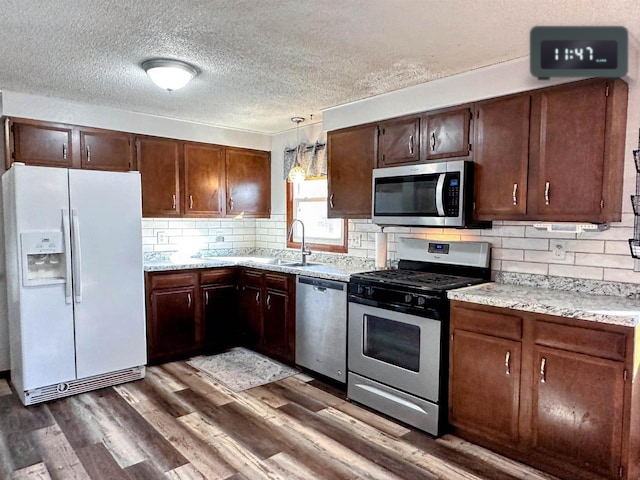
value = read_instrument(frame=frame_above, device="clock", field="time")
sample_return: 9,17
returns 11,47
